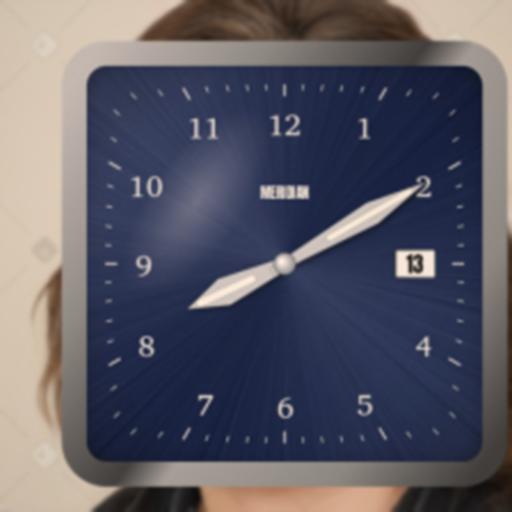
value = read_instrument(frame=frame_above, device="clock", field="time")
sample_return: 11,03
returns 8,10
